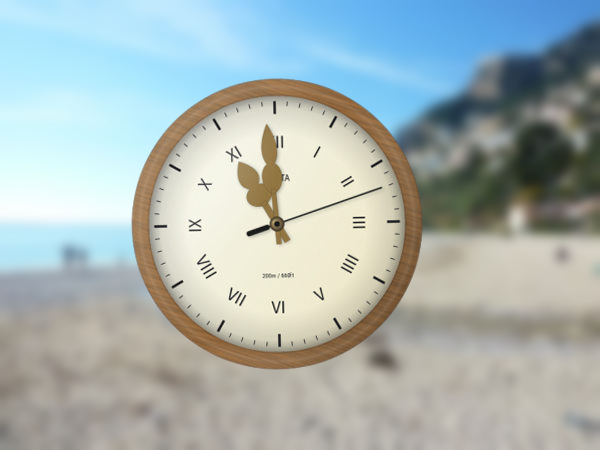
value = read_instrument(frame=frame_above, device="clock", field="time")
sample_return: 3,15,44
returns 10,59,12
